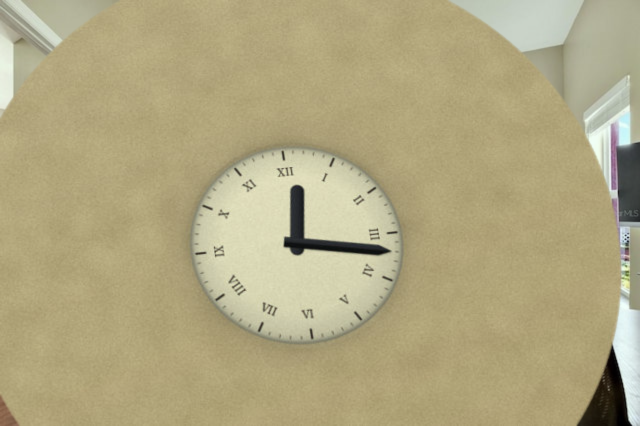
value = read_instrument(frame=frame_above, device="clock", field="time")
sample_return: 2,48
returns 12,17
